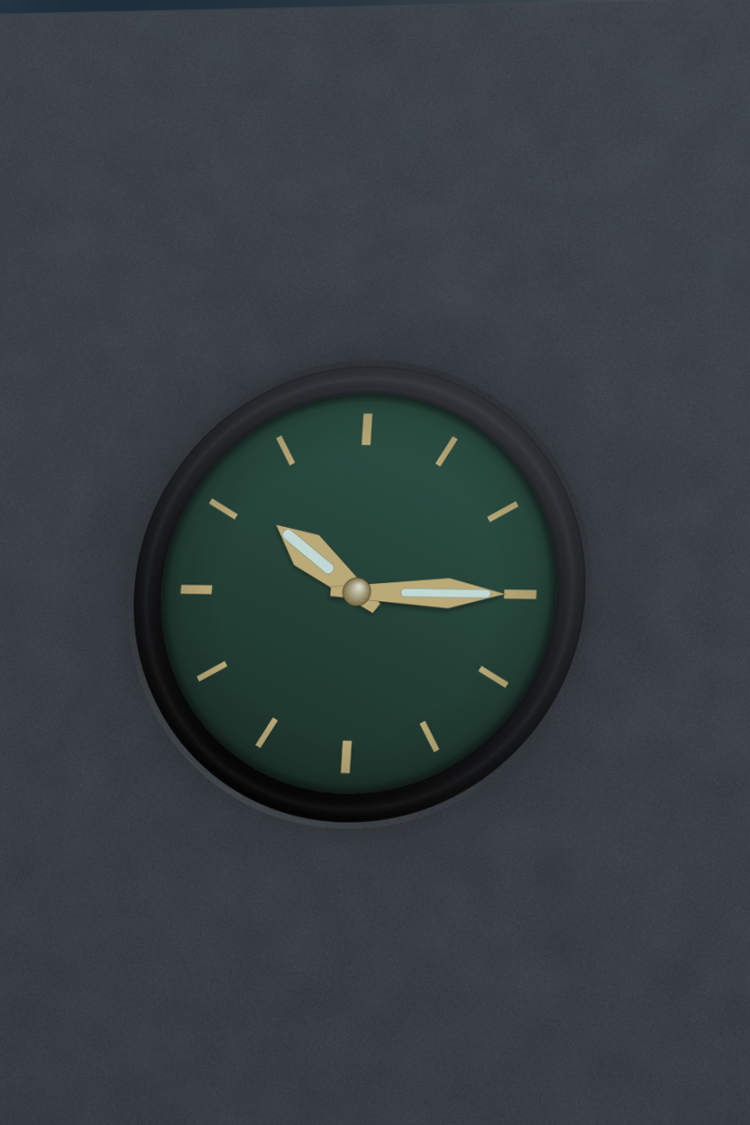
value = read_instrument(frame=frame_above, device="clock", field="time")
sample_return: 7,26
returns 10,15
